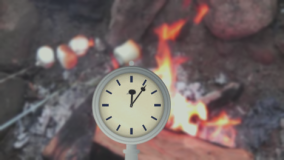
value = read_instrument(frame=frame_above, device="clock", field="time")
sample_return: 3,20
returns 12,06
